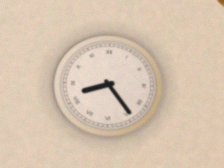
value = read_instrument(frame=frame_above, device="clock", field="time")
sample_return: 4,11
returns 8,24
